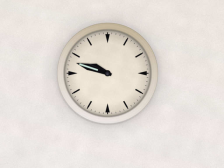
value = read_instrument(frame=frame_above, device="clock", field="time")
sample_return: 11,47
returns 9,48
